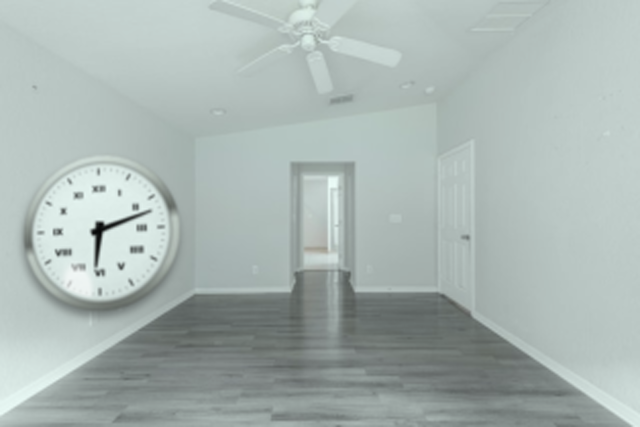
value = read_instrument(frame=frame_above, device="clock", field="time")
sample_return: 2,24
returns 6,12
